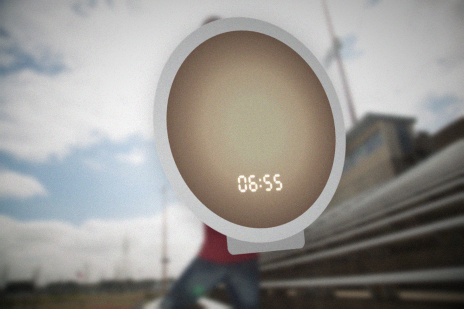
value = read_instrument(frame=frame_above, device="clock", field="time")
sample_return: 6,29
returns 6,55
